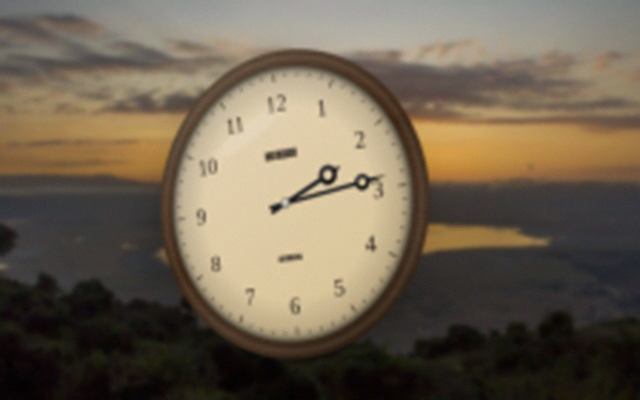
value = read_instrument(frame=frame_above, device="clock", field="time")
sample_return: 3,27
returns 2,14
